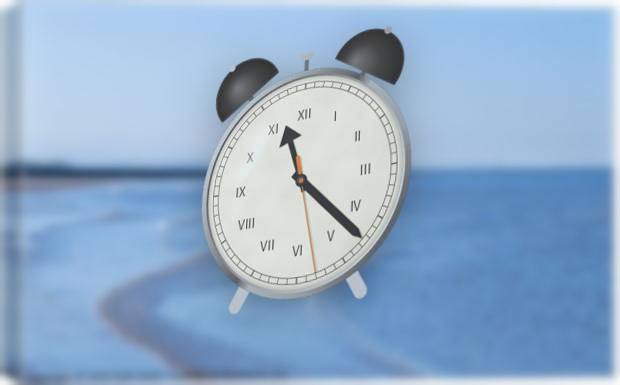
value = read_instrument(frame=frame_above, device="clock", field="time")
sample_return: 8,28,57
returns 11,22,28
